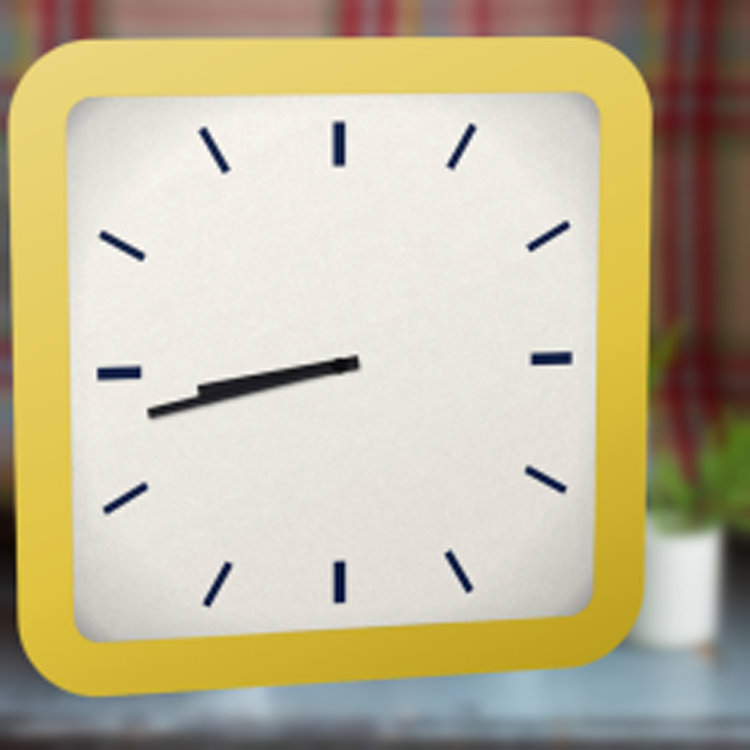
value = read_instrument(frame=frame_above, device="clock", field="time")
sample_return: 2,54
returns 8,43
